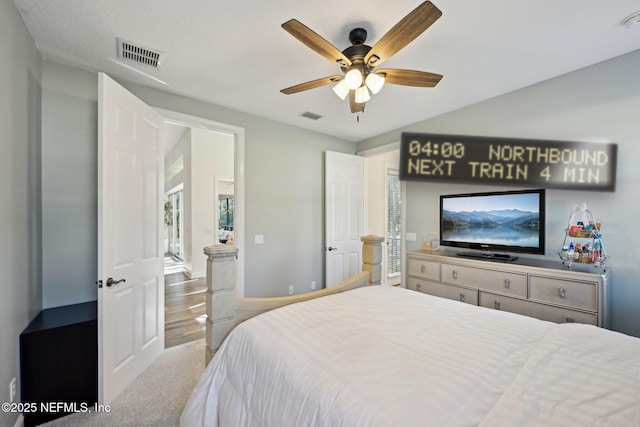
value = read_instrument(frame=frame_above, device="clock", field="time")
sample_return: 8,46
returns 4,00
